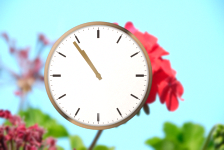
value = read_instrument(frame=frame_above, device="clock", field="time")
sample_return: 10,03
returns 10,54
